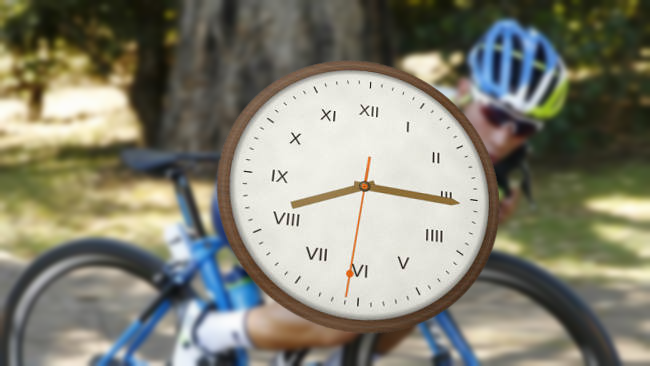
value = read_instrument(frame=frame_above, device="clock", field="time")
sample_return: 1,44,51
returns 8,15,31
